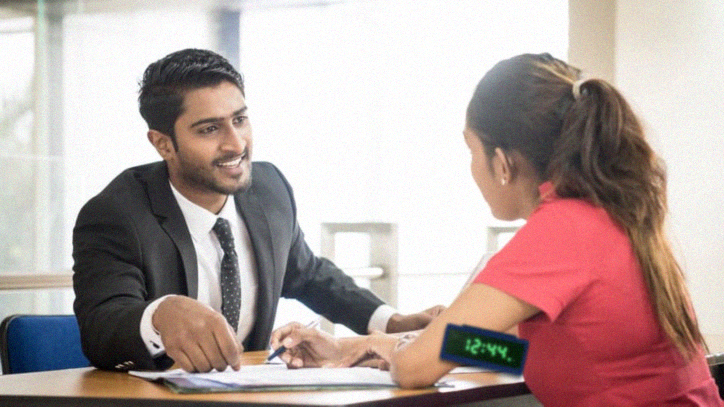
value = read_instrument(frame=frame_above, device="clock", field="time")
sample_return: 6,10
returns 12,44
